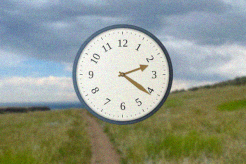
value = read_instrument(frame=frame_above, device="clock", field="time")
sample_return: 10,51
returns 2,21
